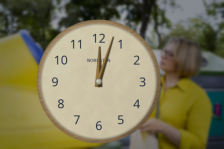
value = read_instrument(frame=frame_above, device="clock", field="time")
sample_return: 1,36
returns 12,03
